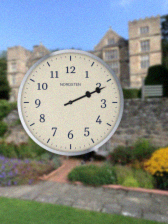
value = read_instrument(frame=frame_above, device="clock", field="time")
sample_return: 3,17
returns 2,11
